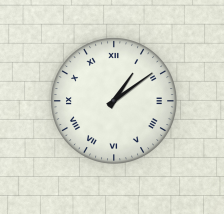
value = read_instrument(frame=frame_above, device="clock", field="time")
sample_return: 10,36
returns 1,09
